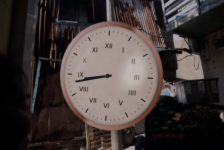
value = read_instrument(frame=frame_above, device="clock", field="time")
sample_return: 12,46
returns 8,43
